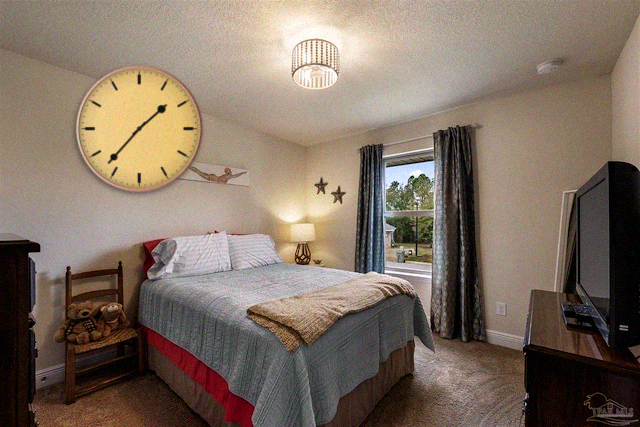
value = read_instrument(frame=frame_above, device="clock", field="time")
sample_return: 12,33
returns 1,37
